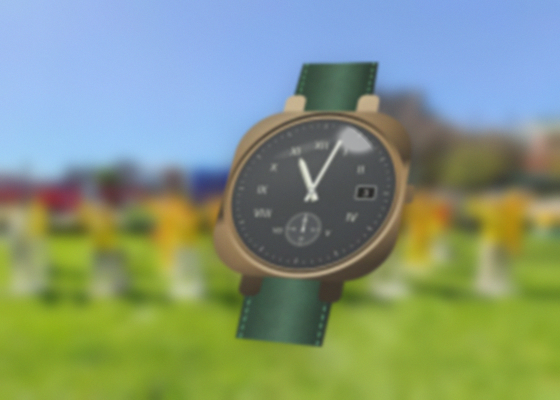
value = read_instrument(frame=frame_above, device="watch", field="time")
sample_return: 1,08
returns 11,03
